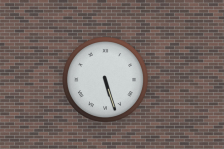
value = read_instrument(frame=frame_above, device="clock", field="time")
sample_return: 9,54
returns 5,27
